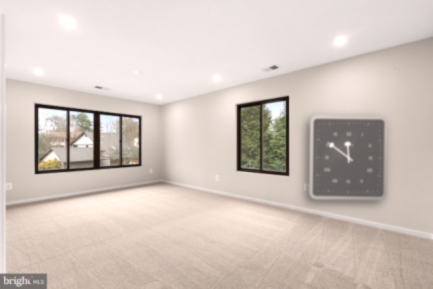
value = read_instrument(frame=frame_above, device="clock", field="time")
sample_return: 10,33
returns 11,51
